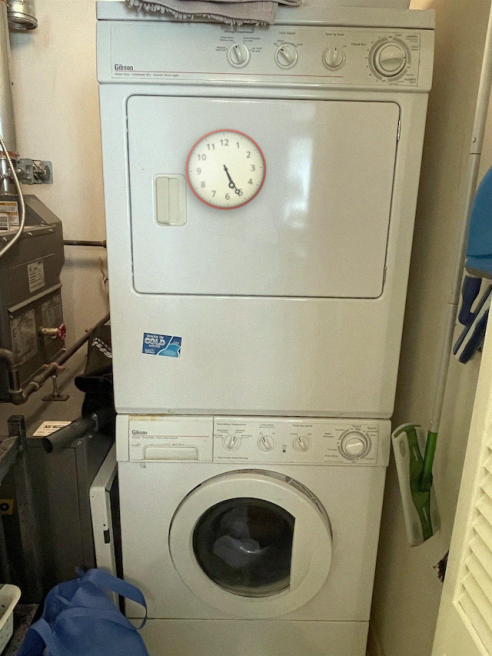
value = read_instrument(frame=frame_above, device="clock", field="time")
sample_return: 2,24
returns 5,26
